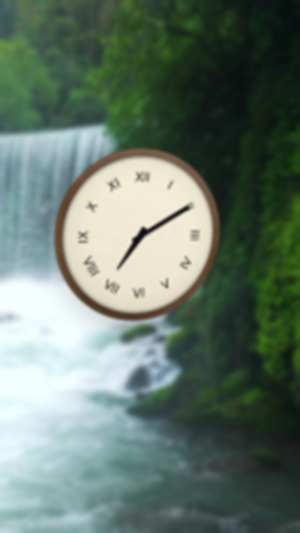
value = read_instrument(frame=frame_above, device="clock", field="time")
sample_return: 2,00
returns 7,10
